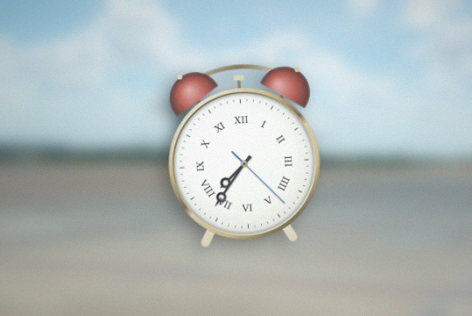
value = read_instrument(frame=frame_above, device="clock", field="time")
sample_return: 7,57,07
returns 7,36,23
